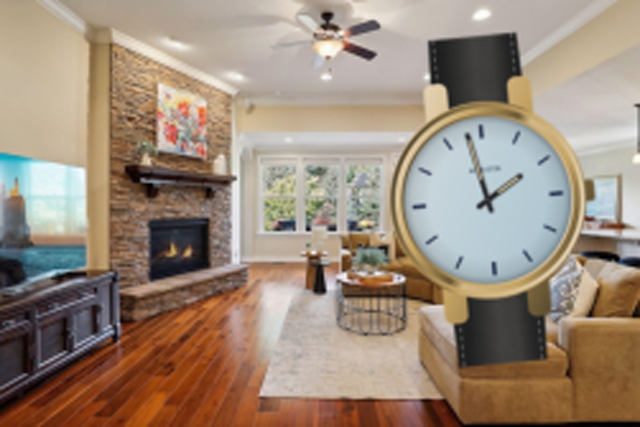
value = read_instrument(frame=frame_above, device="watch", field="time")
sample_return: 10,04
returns 1,58
